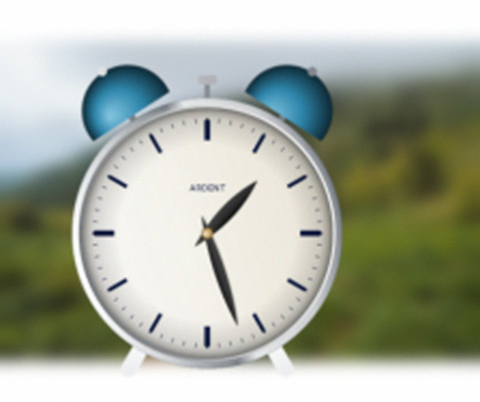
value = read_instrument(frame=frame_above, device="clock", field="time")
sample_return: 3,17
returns 1,27
